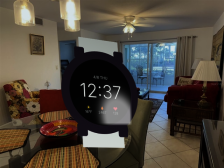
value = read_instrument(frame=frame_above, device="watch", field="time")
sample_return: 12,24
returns 12,37
